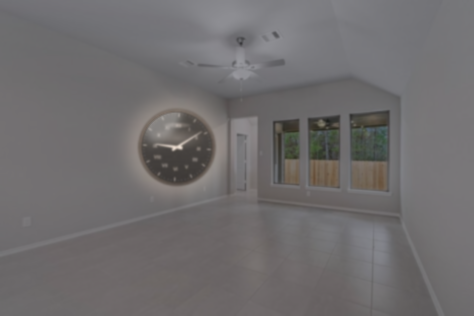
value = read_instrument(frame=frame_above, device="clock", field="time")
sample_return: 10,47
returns 9,09
